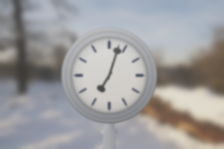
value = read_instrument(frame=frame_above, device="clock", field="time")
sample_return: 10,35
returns 7,03
